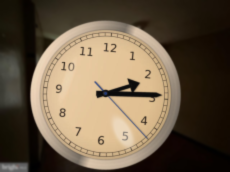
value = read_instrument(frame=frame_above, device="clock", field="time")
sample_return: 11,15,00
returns 2,14,22
